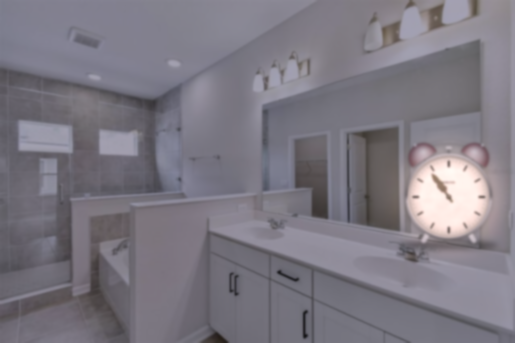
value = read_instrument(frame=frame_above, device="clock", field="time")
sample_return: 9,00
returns 10,54
